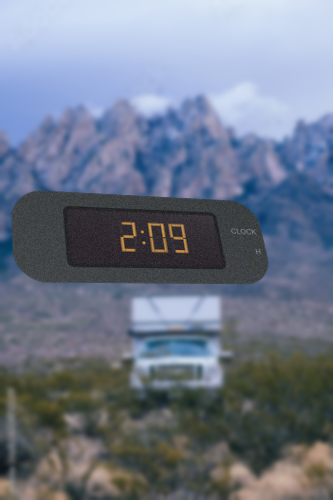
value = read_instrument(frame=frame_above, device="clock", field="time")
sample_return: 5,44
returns 2,09
